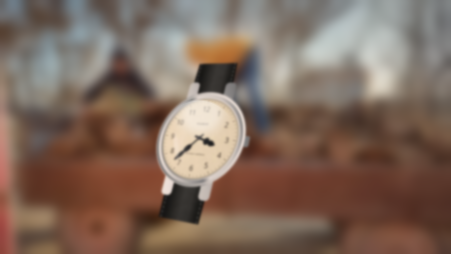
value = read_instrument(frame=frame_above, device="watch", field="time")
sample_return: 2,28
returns 3,37
